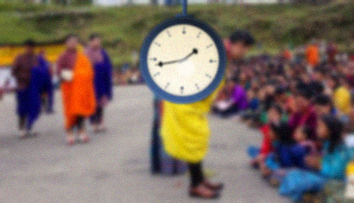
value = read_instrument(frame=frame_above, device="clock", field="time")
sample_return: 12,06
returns 1,43
